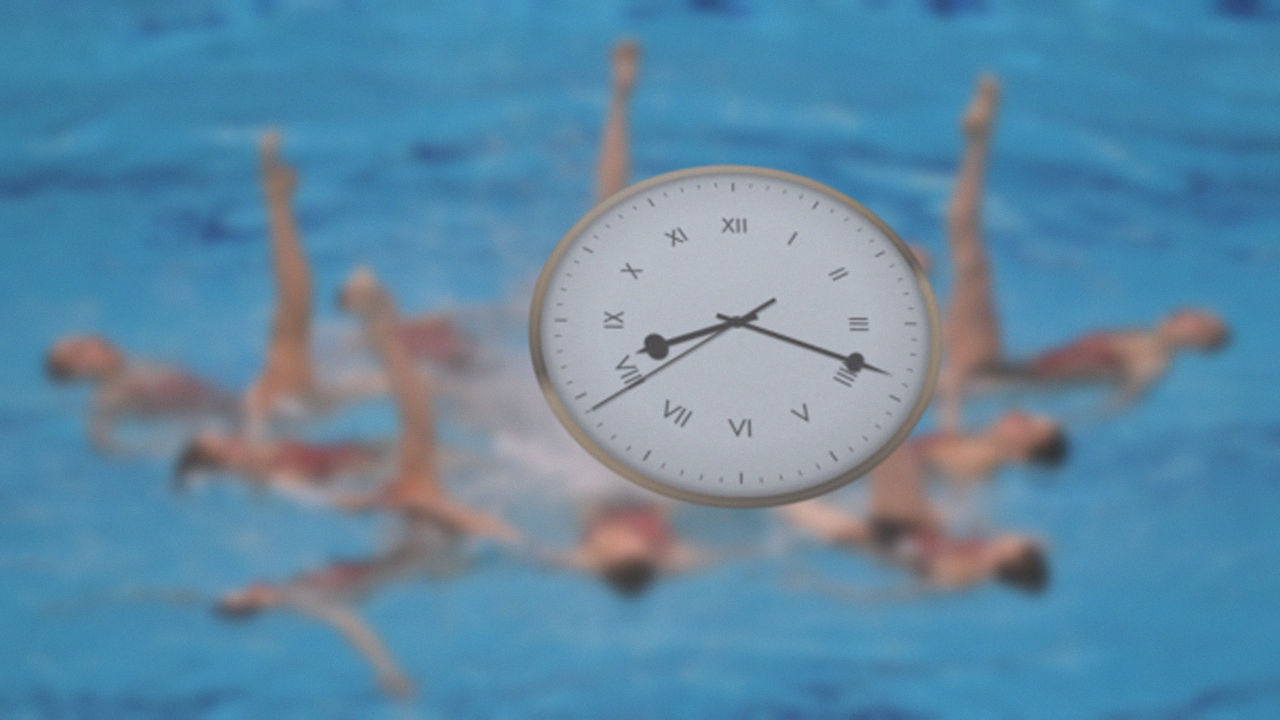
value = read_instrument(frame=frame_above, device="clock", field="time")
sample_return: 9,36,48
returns 8,18,39
